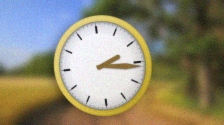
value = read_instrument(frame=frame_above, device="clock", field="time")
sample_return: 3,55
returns 2,16
